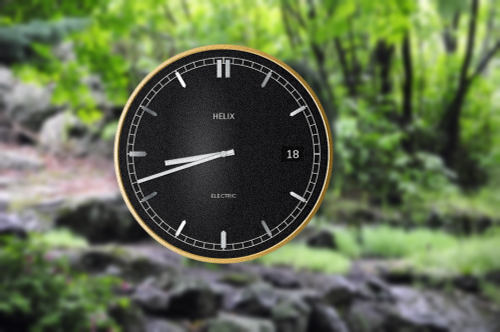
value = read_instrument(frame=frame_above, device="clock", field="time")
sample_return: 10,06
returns 8,42
